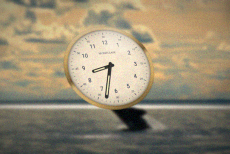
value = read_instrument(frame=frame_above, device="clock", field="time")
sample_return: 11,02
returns 8,33
